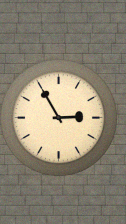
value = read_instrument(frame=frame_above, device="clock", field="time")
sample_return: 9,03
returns 2,55
